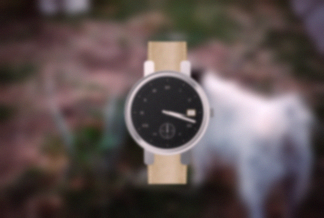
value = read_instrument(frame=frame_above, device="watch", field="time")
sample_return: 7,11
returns 3,18
